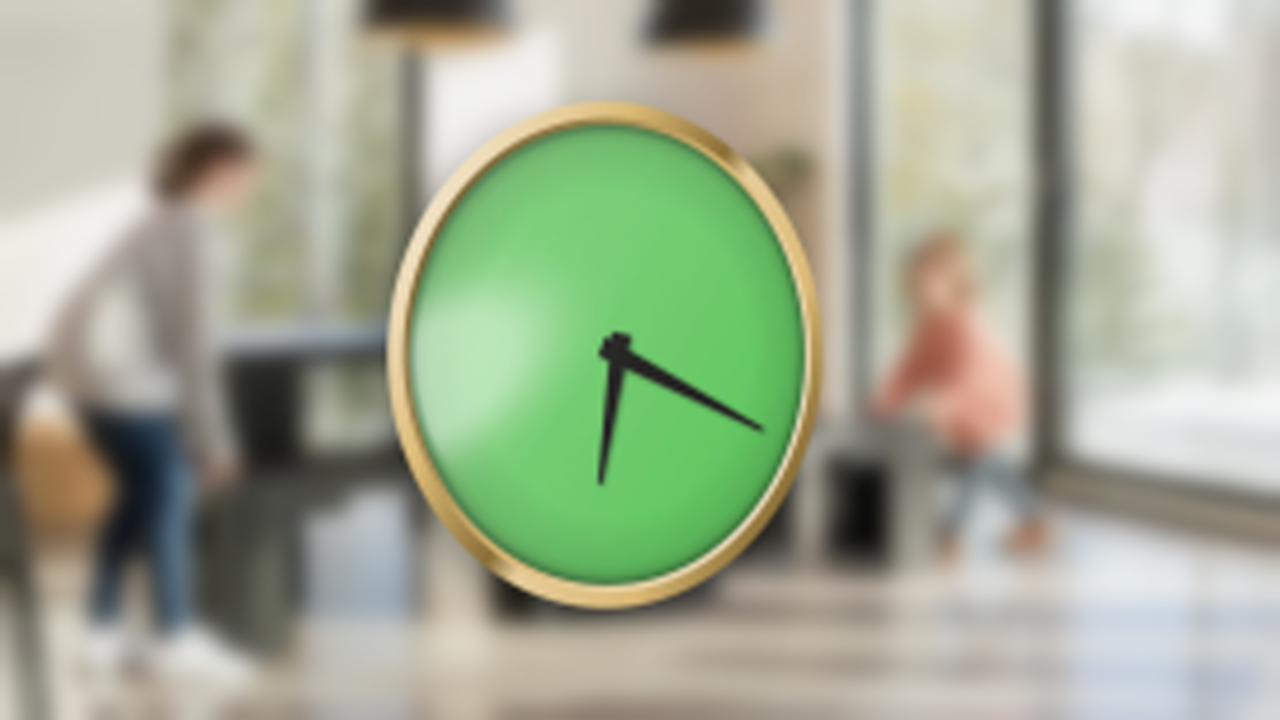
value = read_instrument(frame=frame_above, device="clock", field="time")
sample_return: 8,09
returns 6,19
